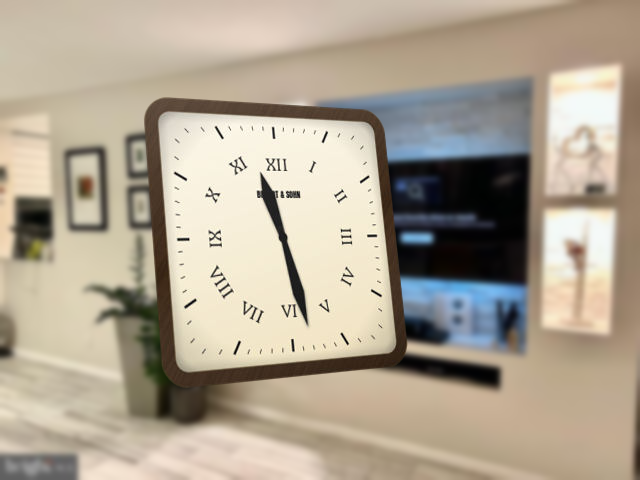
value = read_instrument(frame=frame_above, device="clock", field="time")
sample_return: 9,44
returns 11,28
